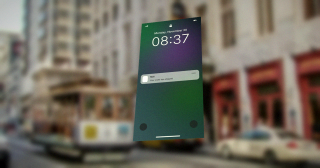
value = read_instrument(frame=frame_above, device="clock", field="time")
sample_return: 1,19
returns 8,37
